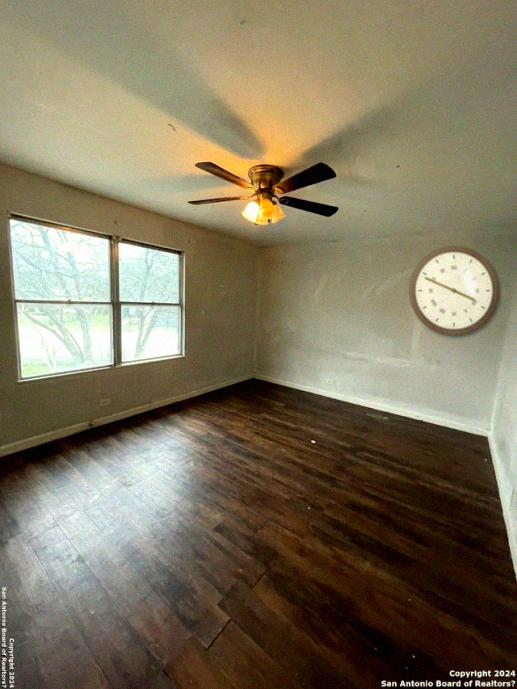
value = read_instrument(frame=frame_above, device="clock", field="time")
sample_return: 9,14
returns 3,49
